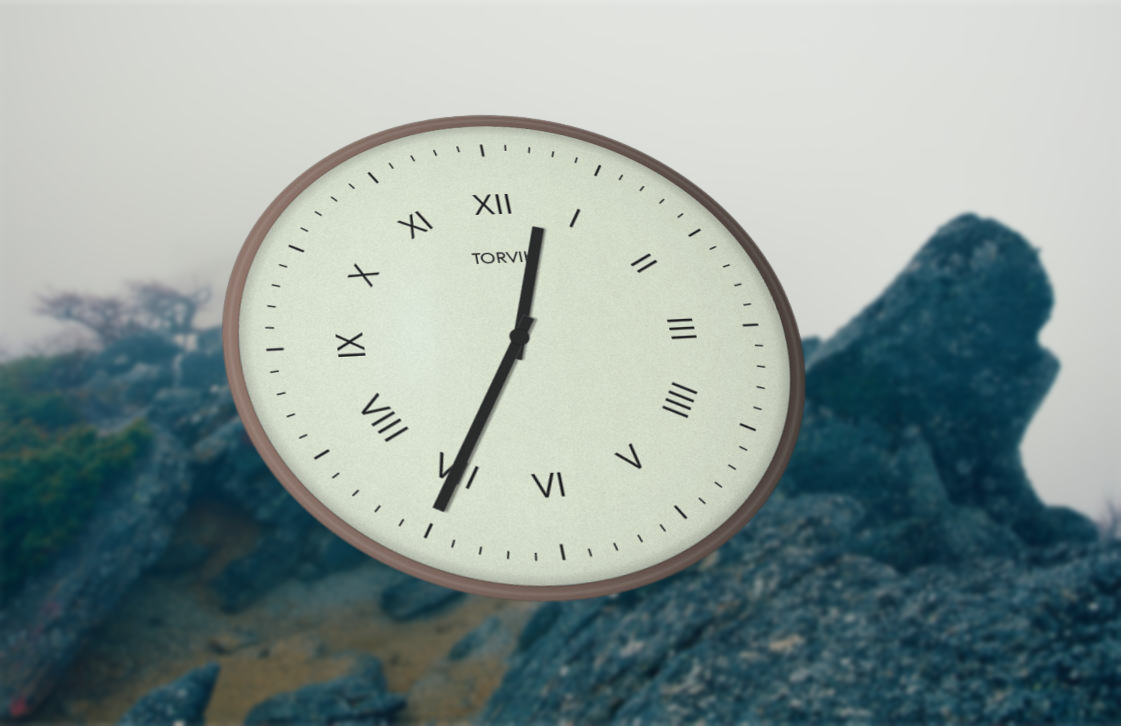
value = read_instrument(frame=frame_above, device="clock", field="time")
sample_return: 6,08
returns 12,35
